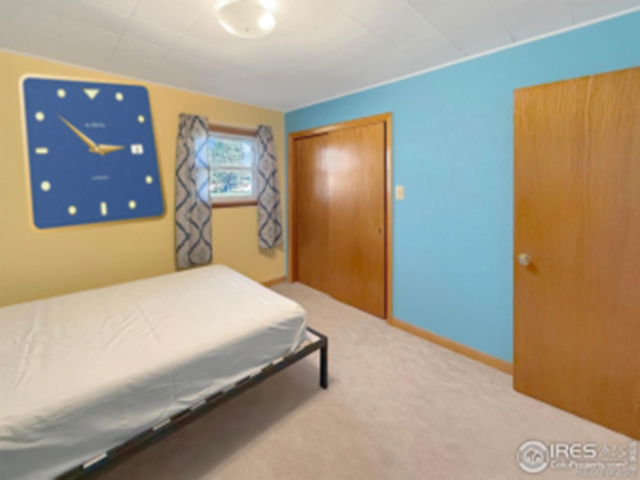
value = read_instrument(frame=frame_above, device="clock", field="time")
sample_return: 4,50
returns 2,52
